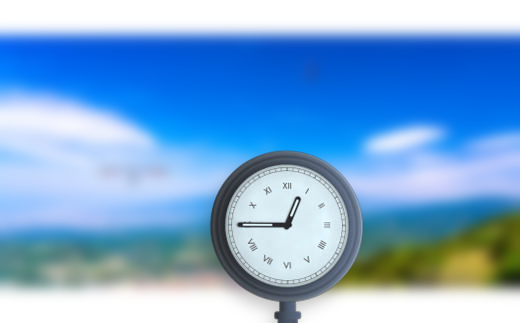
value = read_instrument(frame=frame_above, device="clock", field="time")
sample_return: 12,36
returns 12,45
